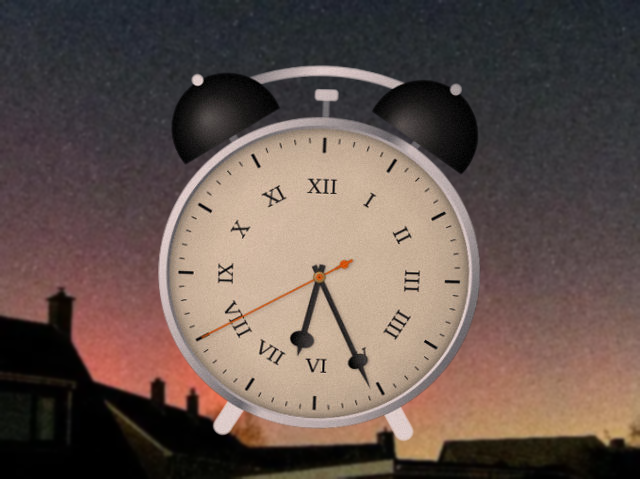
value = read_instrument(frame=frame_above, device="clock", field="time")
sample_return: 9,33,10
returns 6,25,40
